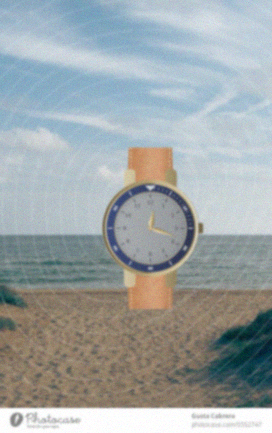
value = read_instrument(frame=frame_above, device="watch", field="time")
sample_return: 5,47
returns 12,18
